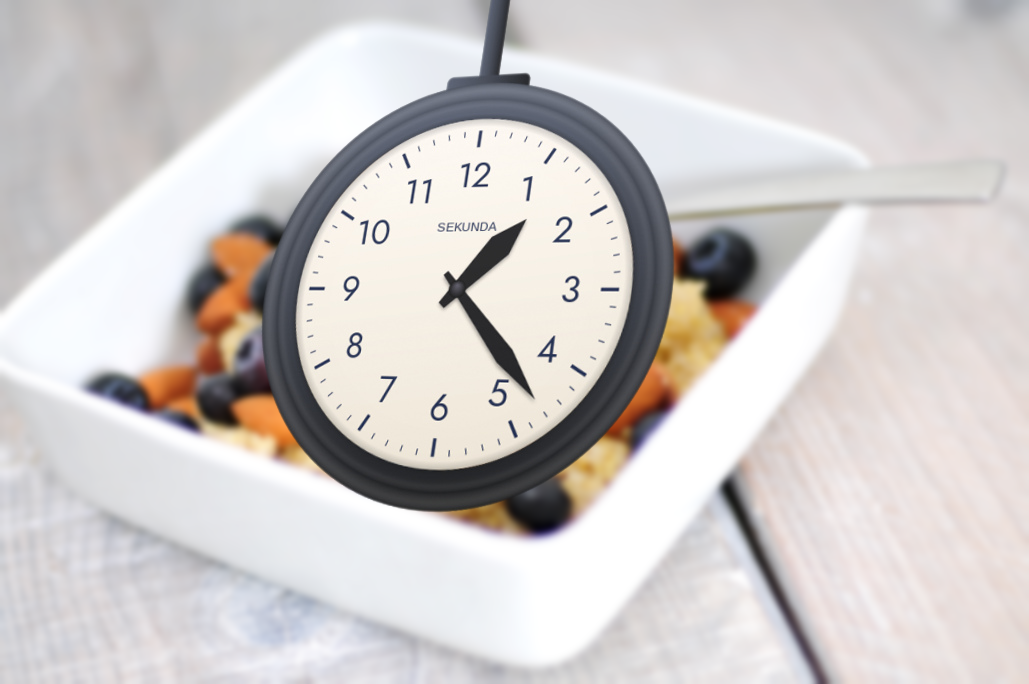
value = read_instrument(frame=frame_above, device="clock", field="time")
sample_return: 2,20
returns 1,23
